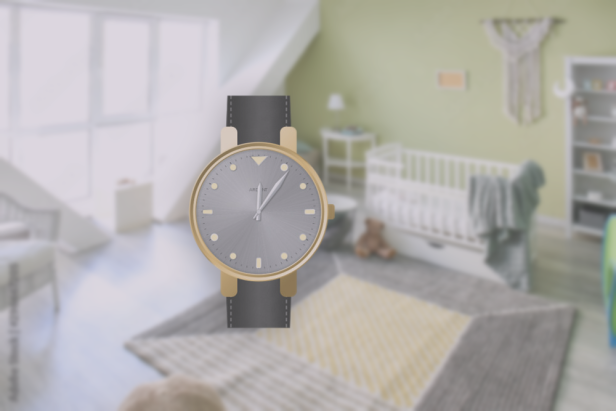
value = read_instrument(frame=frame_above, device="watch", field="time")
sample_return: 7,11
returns 12,06
